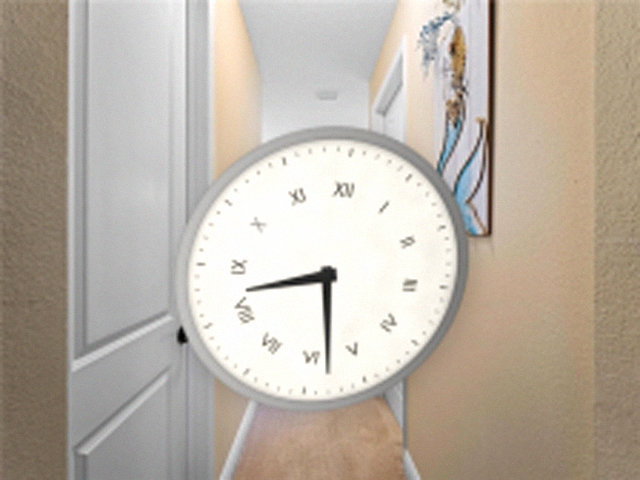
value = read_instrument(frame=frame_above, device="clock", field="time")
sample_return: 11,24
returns 8,28
